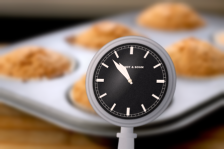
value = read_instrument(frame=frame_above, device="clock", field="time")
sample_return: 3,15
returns 10,53
